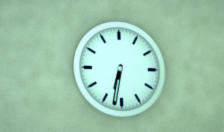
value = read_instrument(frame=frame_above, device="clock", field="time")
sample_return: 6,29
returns 6,32
